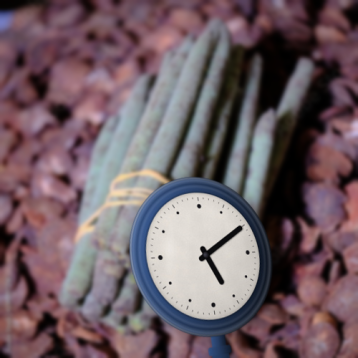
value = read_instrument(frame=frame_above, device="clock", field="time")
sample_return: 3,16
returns 5,10
